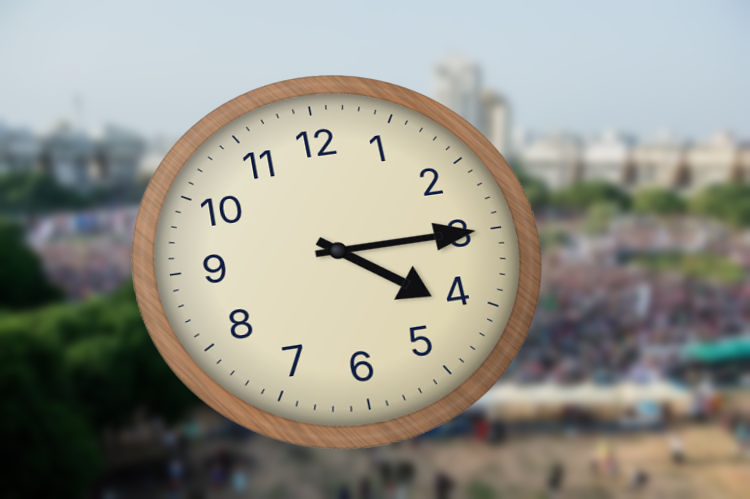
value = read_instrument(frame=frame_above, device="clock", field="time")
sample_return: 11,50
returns 4,15
